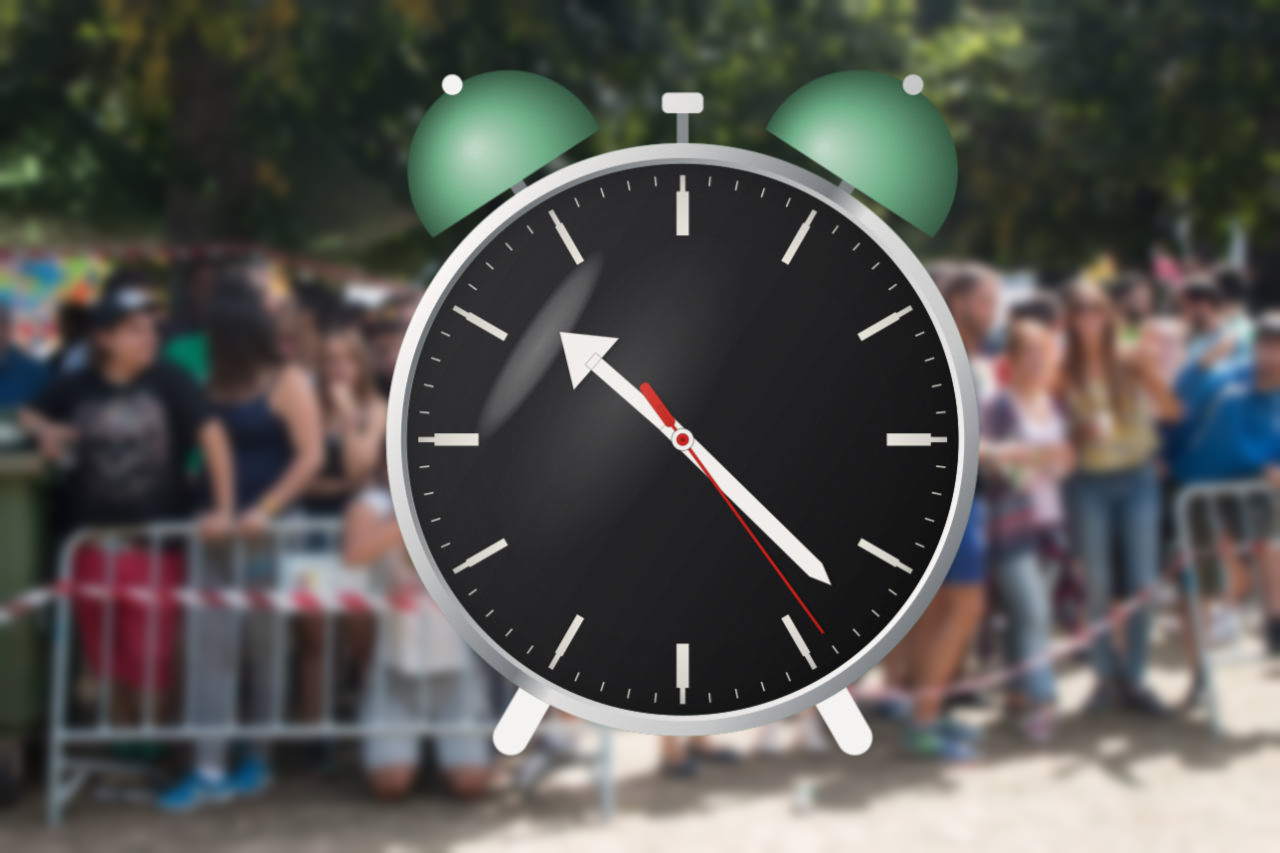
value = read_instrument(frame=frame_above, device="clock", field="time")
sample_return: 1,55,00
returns 10,22,24
